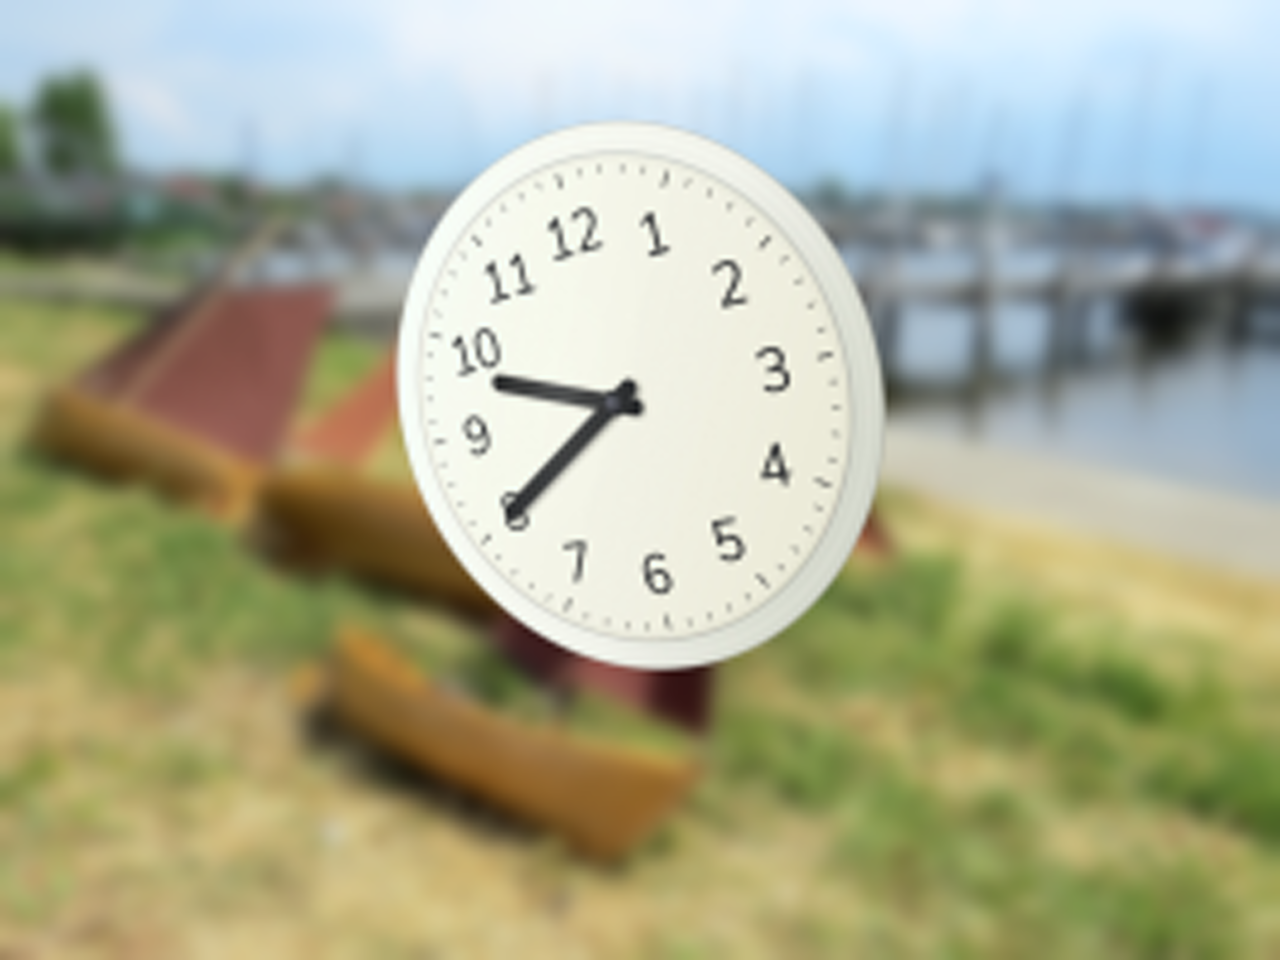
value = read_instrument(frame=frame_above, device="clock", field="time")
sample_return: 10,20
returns 9,40
